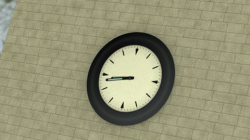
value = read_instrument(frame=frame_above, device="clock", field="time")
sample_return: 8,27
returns 8,43
